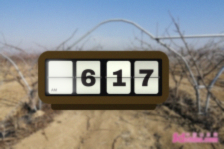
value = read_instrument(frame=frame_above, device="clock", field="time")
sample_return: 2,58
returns 6,17
